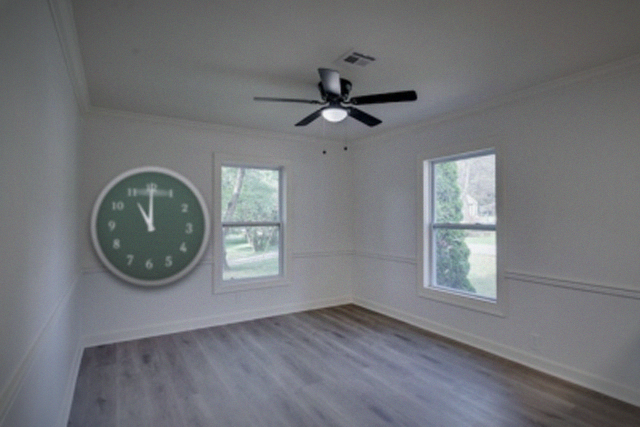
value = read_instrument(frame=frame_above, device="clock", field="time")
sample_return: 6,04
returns 11,00
